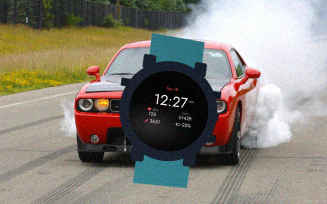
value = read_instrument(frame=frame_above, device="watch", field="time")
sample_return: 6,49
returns 12,27
